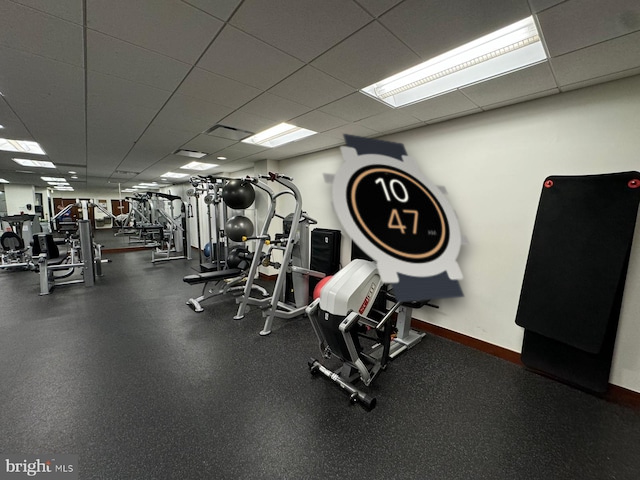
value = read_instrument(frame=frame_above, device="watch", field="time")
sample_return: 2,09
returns 10,47
